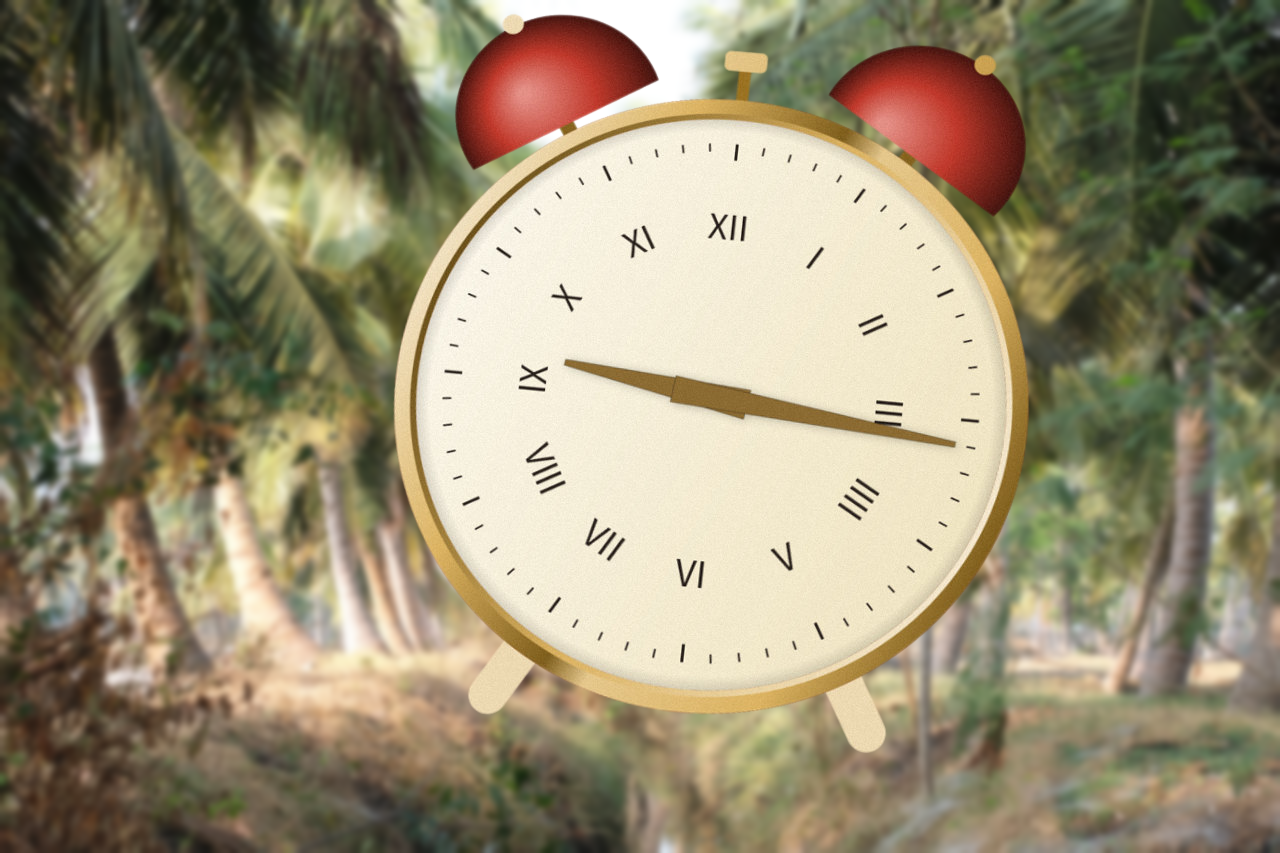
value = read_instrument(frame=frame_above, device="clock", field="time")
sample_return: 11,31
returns 9,16
